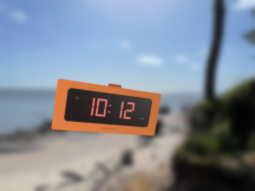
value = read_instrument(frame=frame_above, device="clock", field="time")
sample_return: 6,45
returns 10,12
